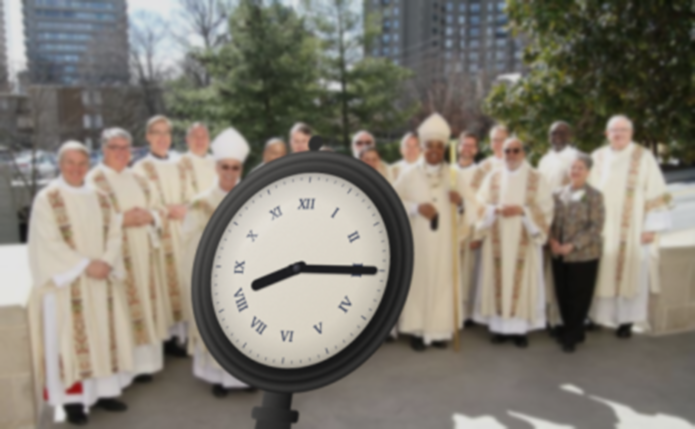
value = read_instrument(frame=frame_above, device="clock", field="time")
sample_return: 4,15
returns 8,15
